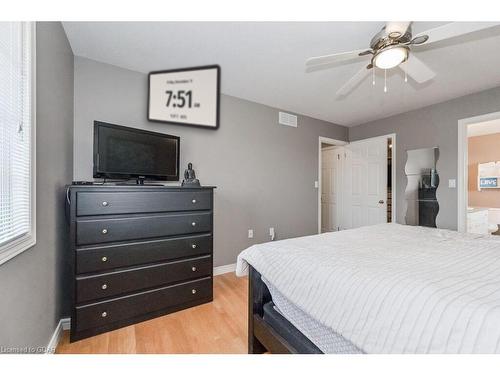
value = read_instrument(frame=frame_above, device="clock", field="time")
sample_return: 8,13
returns 7,51
